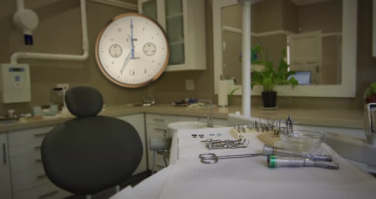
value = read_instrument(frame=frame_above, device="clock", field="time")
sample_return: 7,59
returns 11,35
